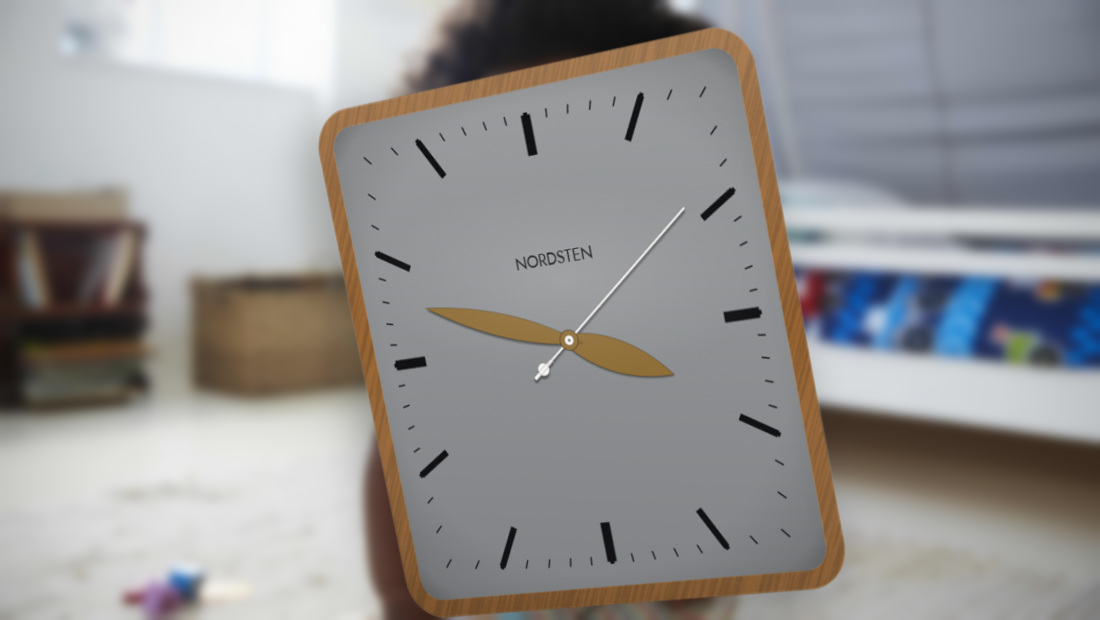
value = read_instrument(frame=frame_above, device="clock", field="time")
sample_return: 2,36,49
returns 3,48,09
